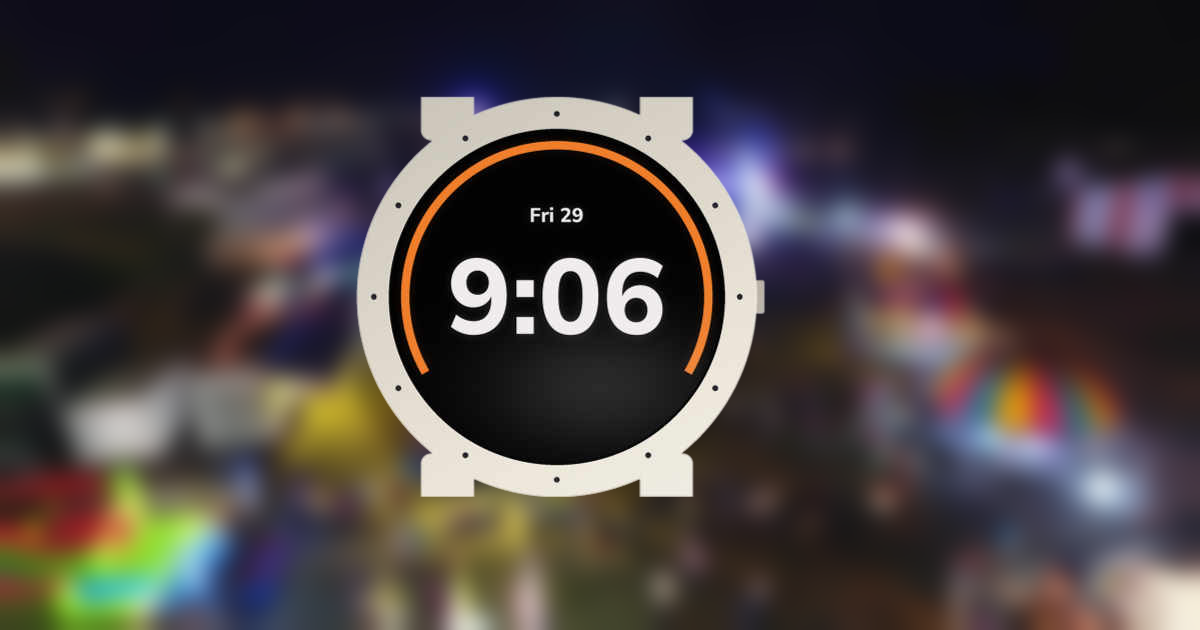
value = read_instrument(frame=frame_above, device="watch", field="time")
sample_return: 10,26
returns 9,06
